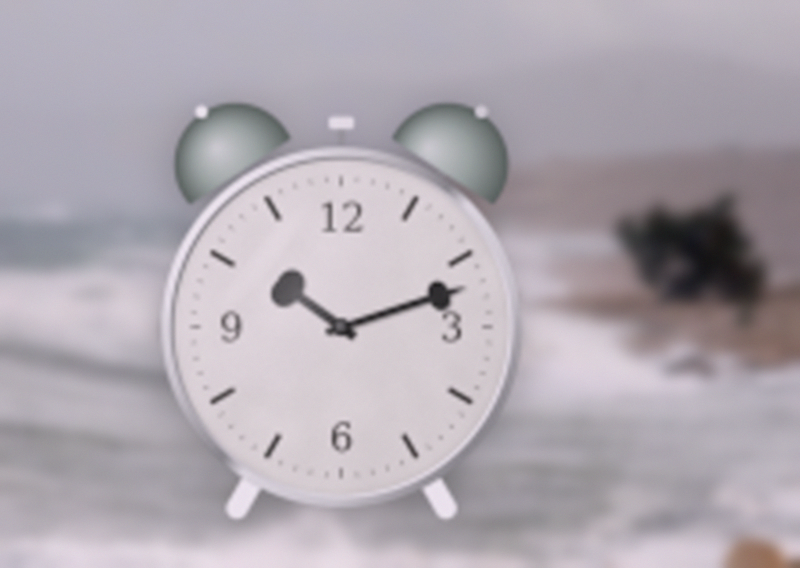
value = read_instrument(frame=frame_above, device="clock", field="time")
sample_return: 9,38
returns 10,12
